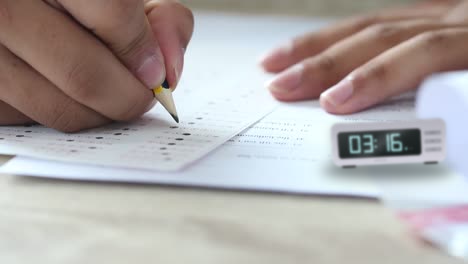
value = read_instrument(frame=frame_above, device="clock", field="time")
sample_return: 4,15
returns 3,16
